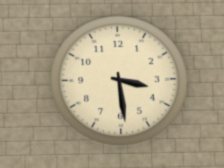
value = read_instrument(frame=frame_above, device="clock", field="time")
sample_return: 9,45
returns 3,29
